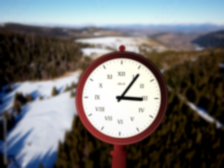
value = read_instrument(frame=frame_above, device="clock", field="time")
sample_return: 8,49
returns 3,06
